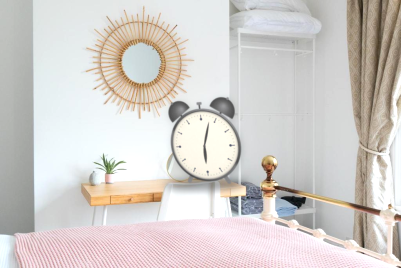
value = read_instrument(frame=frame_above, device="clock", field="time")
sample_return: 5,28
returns 6,03
